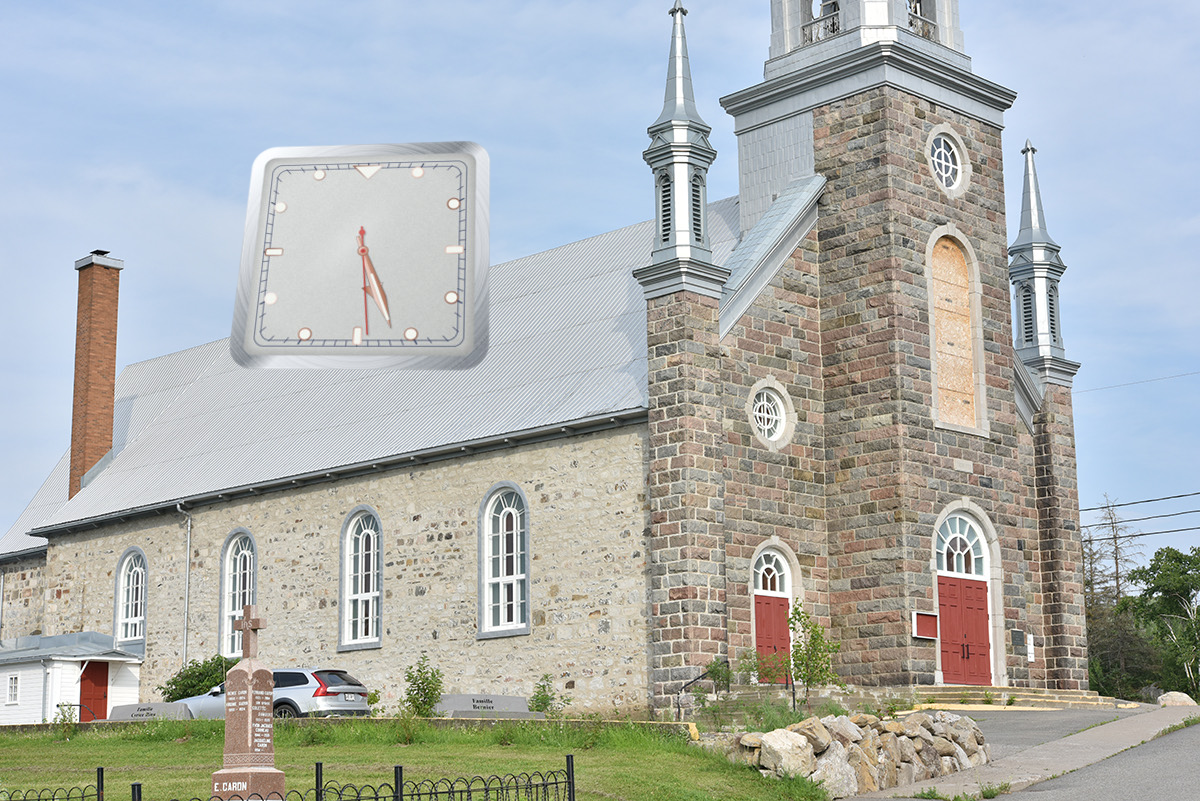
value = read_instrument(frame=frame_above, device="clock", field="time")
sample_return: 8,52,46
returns 5,26,29
